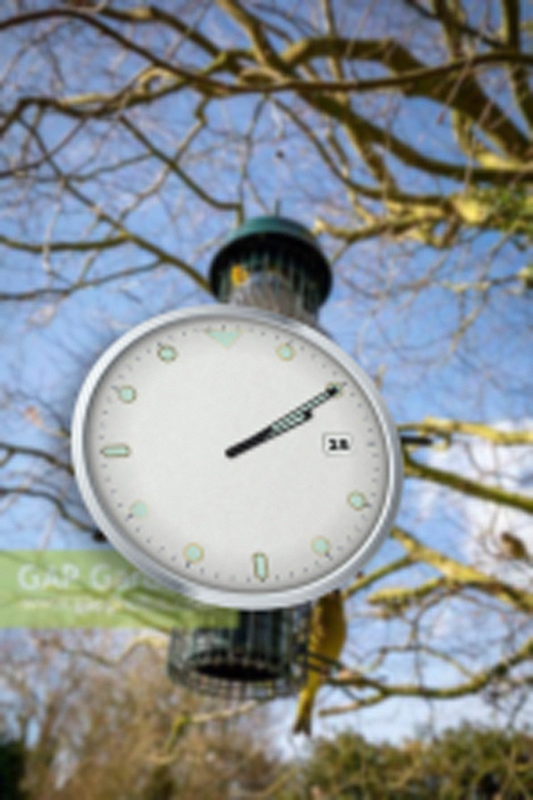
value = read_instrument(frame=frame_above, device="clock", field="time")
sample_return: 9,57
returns 2,10
